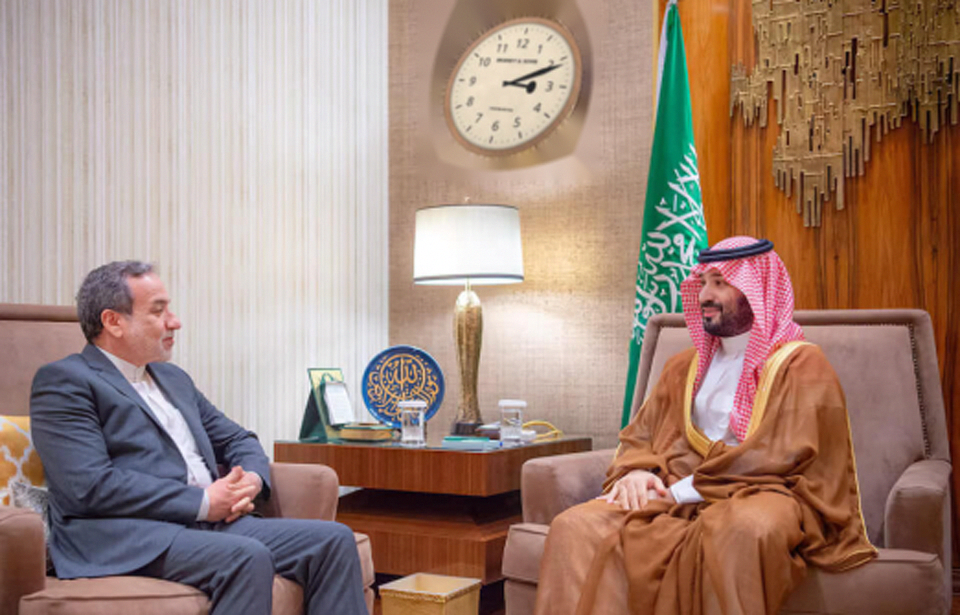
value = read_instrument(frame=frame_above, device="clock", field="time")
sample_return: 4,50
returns 3,11
